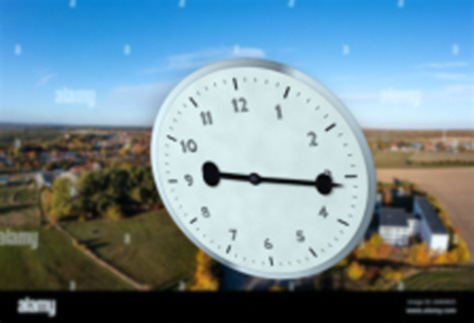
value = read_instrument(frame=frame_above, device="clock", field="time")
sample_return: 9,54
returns 9,16
